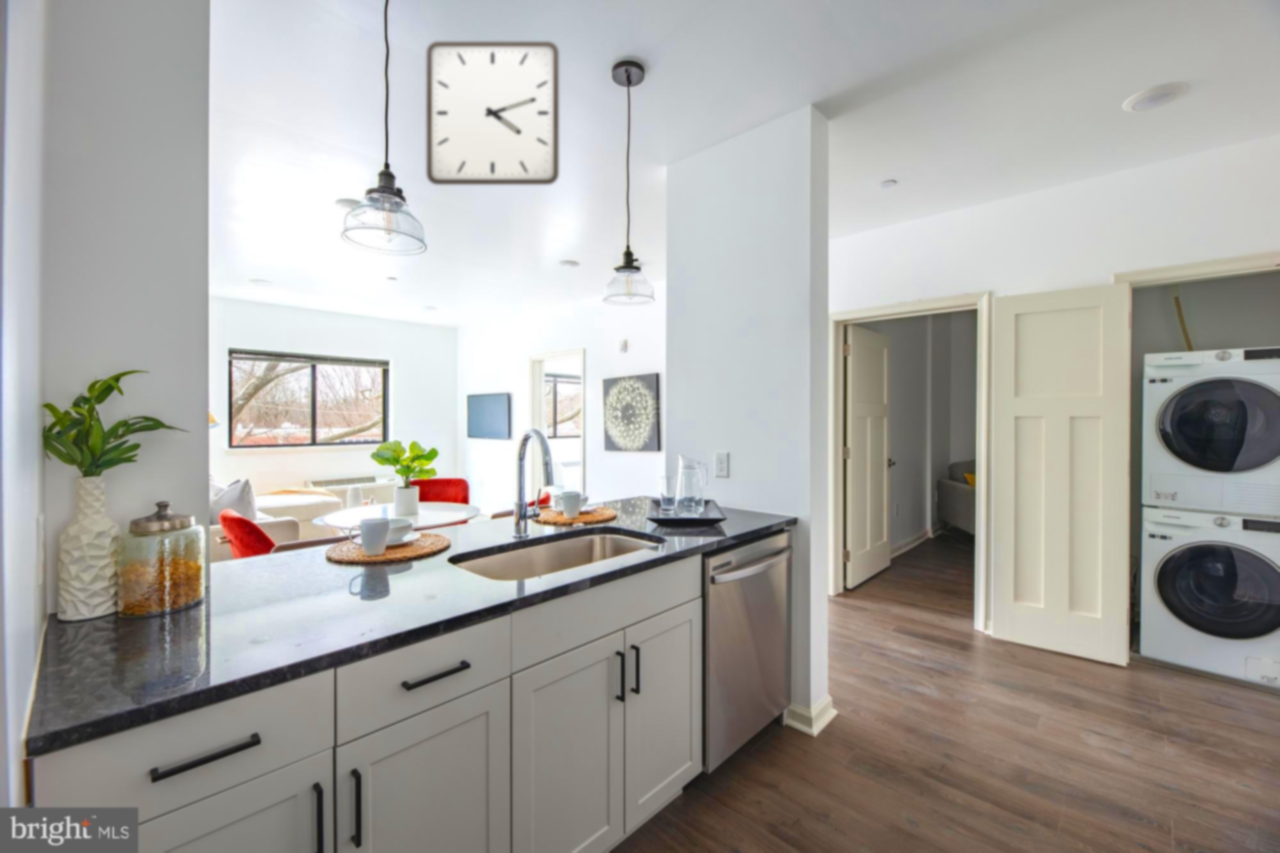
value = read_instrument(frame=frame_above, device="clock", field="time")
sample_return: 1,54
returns 4,12
